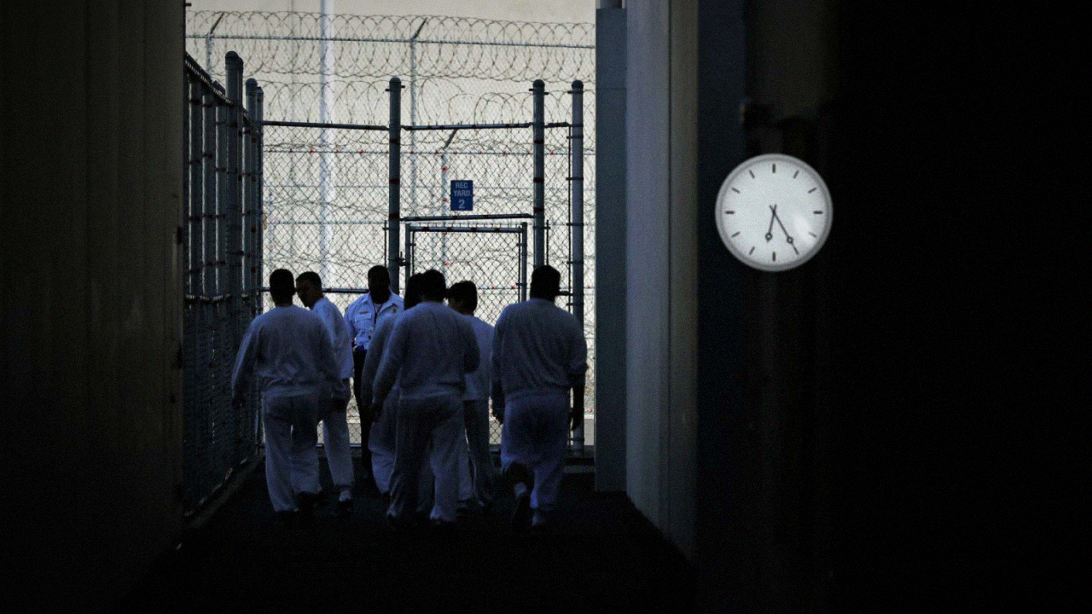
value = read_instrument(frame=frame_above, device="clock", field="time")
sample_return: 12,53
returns 6,25
